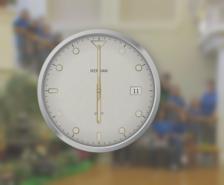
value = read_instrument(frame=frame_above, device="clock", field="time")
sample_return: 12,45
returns 6,00
